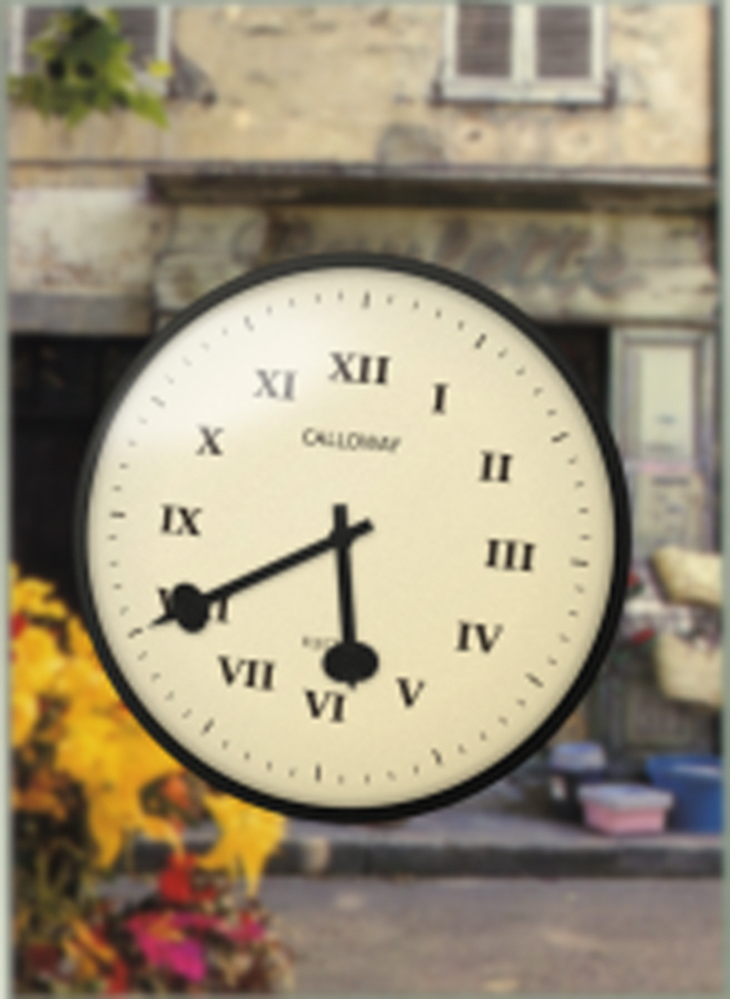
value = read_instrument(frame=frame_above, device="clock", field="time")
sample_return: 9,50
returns 5,40
